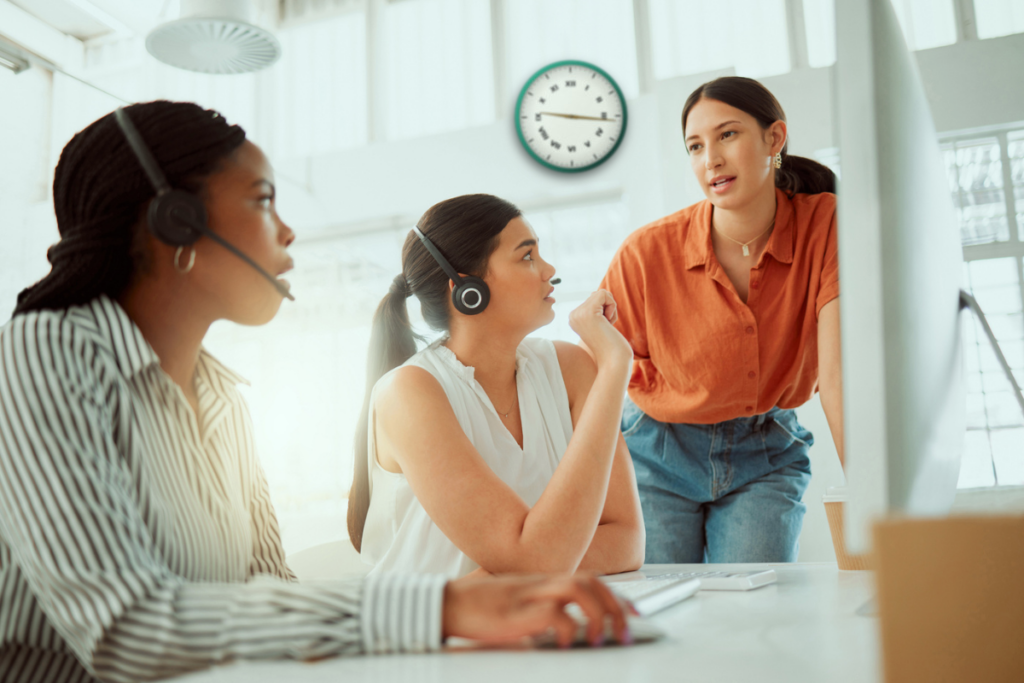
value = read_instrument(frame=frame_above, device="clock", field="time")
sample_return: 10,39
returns 9,16
